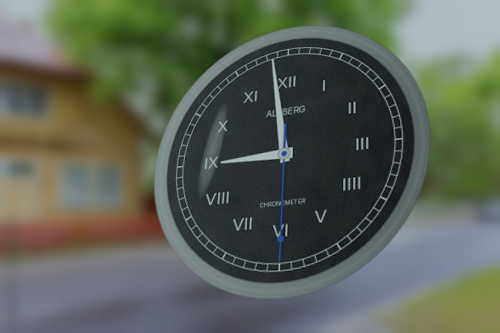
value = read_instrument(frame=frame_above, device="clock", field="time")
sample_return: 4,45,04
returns 8,58,30
